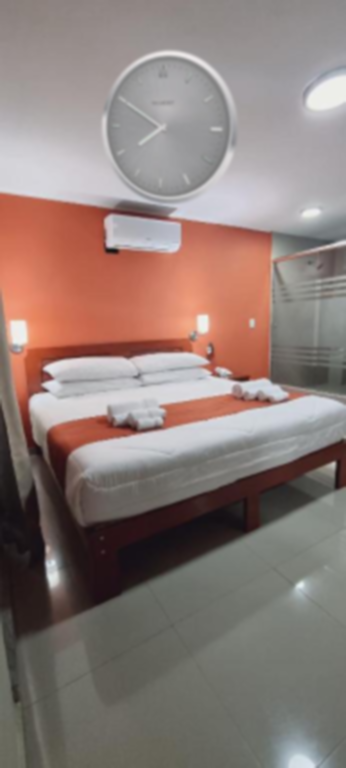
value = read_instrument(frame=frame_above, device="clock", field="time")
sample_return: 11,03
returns 7,50
